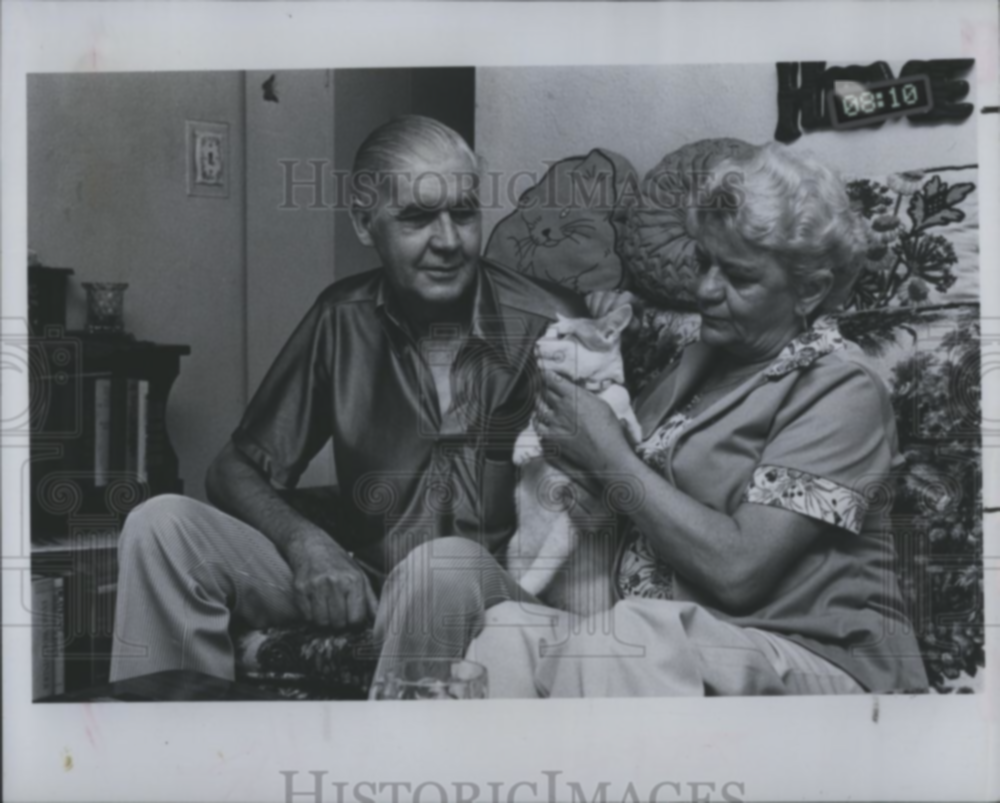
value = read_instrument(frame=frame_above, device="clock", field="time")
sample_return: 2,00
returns 8,10
